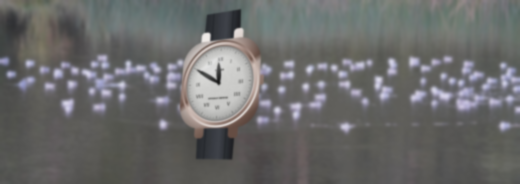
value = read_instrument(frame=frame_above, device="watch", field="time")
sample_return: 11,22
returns 11,50
